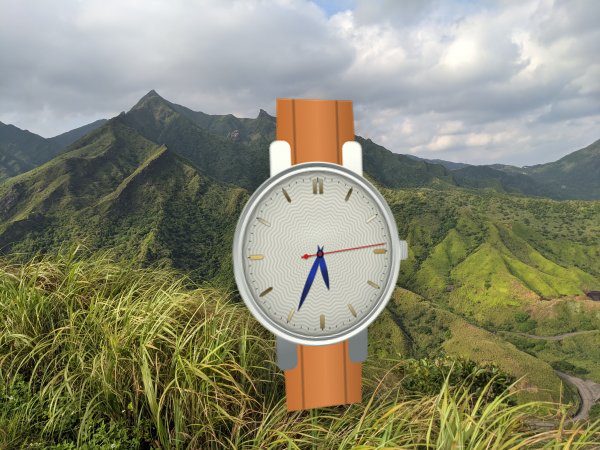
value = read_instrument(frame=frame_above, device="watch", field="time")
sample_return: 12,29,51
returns 5,34,14
